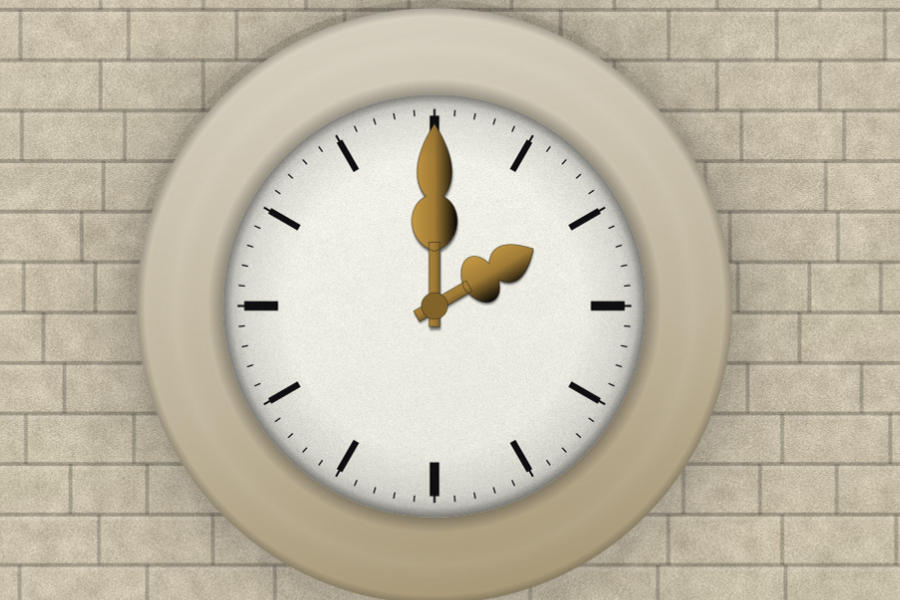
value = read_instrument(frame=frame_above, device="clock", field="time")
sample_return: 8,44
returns 2,00
